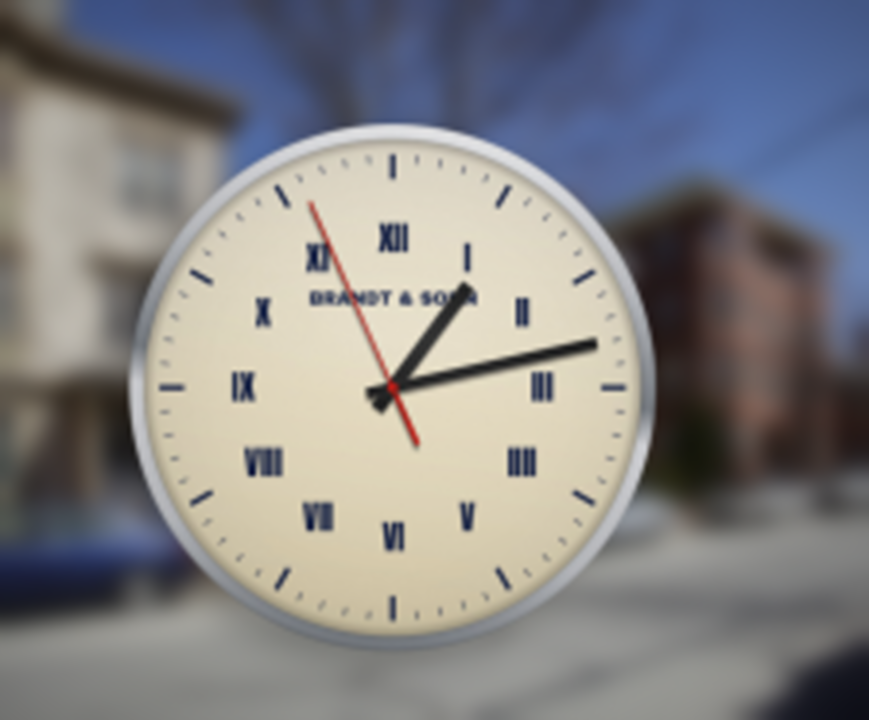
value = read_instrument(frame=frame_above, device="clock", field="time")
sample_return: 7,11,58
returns 1,12,56
